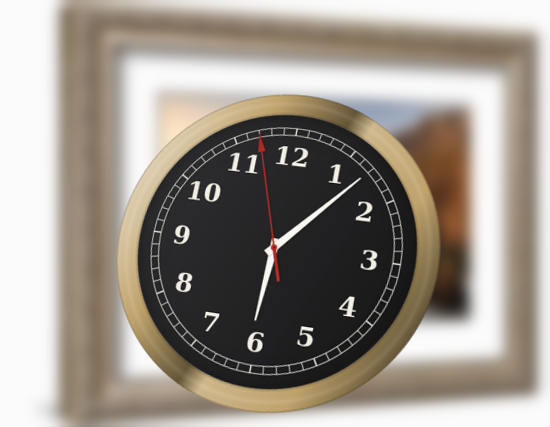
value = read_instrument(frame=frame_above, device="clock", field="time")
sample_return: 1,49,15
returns 6,06,57
